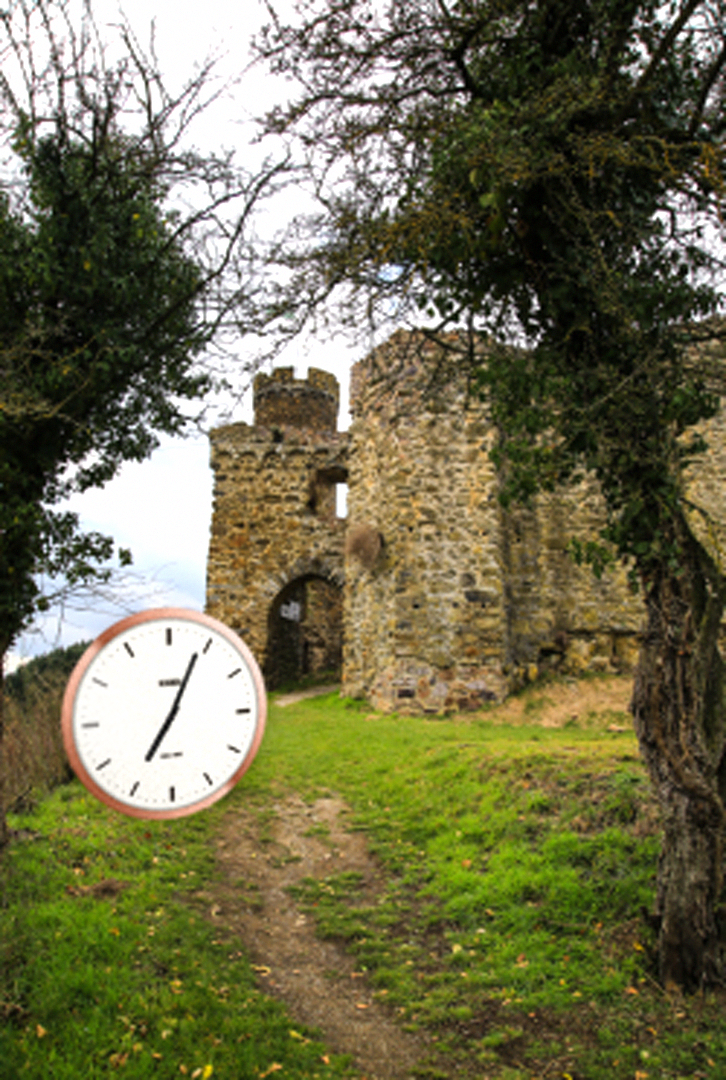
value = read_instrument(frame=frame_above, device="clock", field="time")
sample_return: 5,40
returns 7,04
